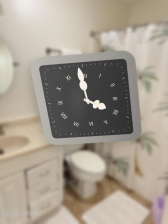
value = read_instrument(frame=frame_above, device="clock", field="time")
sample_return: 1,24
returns 3,59
